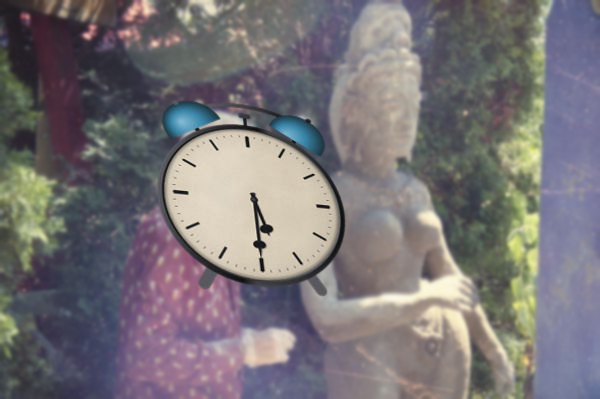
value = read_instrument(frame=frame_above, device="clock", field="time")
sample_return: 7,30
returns 5,30
